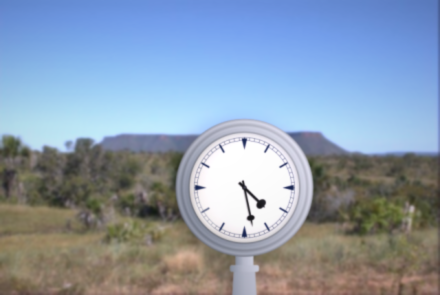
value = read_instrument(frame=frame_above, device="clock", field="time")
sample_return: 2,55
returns 4,28
